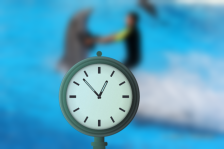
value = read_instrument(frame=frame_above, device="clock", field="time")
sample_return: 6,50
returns 12,53
